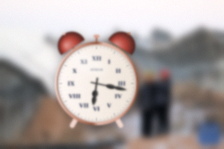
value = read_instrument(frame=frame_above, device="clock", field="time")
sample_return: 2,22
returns 6,17
